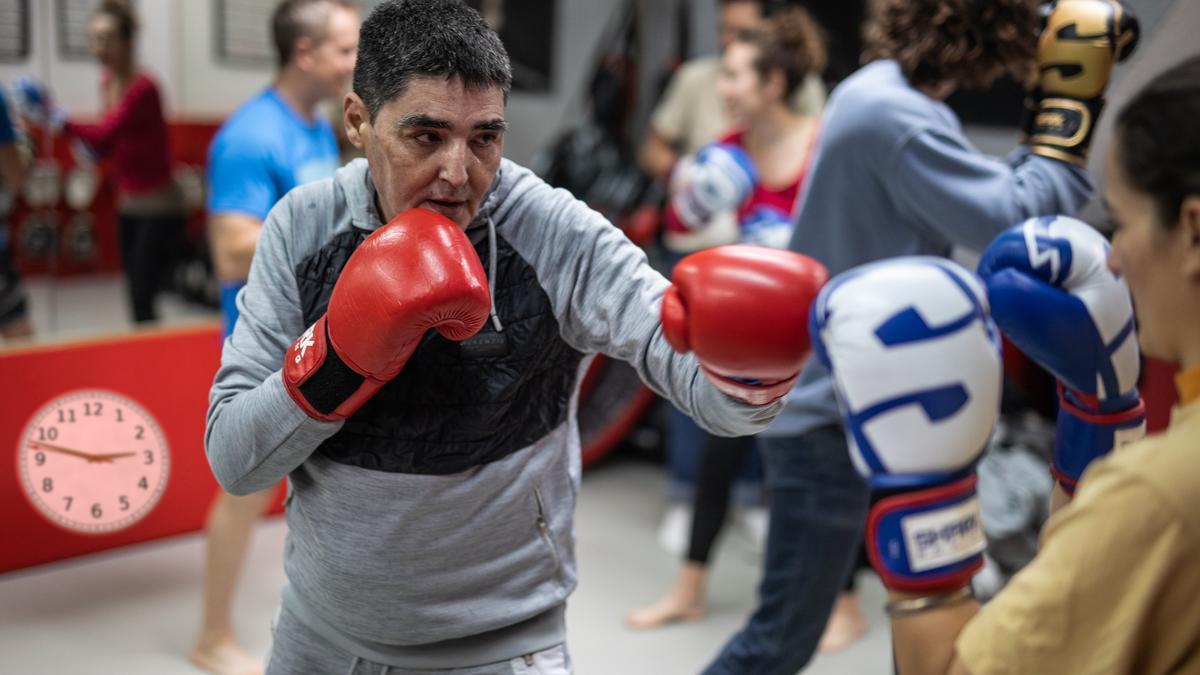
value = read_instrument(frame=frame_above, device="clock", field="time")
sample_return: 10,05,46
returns 2,47,47
